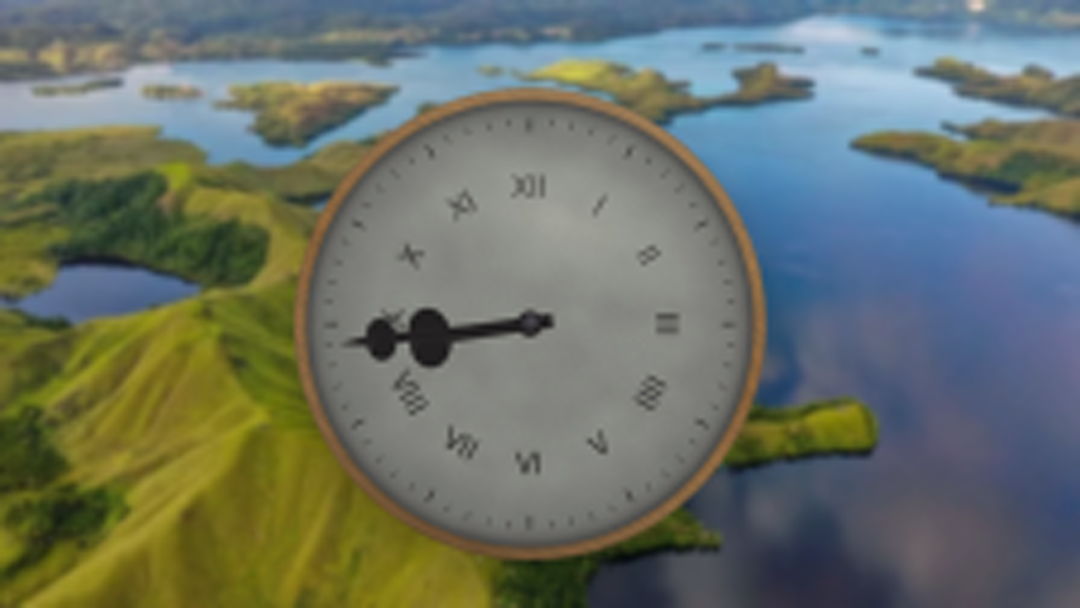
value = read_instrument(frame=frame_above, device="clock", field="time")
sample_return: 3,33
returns 8,44
